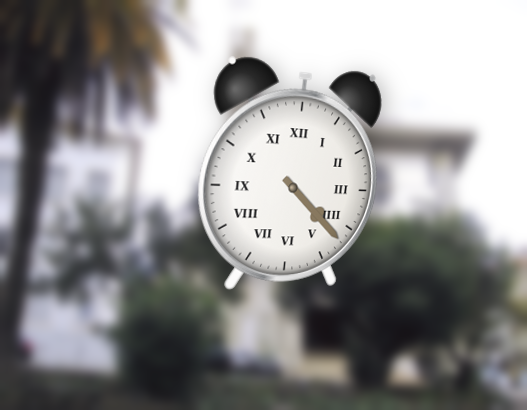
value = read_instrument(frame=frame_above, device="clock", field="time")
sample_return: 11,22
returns 4,22
